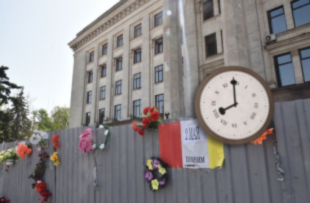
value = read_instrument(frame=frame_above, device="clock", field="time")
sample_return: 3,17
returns 7,59
